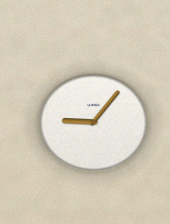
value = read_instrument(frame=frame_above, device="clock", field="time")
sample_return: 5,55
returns 9,06
